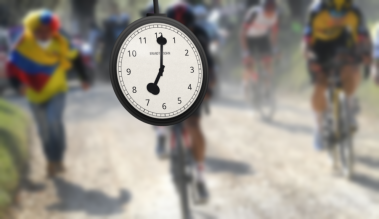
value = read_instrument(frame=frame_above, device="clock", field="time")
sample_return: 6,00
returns 7,01
